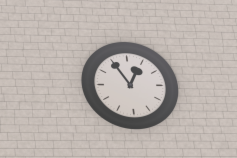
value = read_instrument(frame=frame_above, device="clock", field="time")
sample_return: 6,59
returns 12,55
